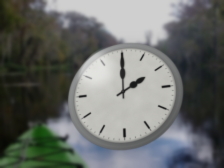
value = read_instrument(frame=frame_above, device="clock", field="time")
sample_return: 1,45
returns 2,00
